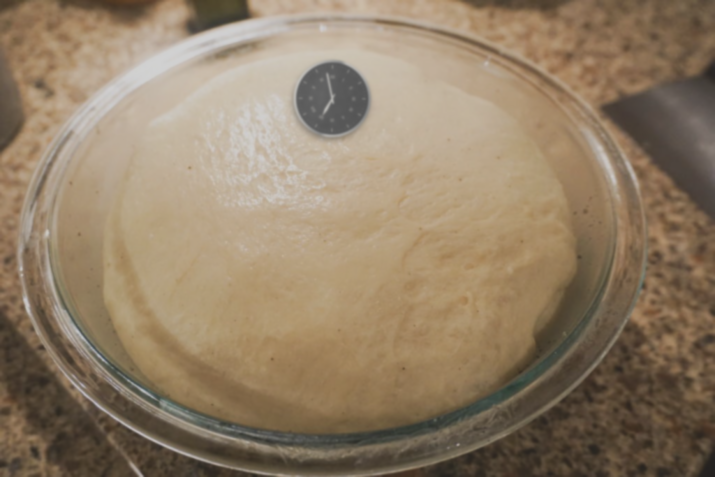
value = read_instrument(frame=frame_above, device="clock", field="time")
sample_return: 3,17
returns 6,58
